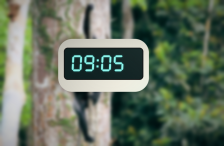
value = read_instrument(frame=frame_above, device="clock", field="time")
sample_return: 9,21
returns 9,05
